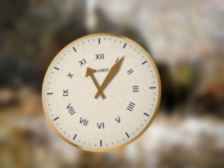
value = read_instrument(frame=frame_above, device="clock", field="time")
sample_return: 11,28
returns 11,06
